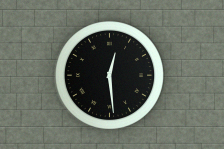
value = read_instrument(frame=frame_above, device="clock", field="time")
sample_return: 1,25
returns 12,29
